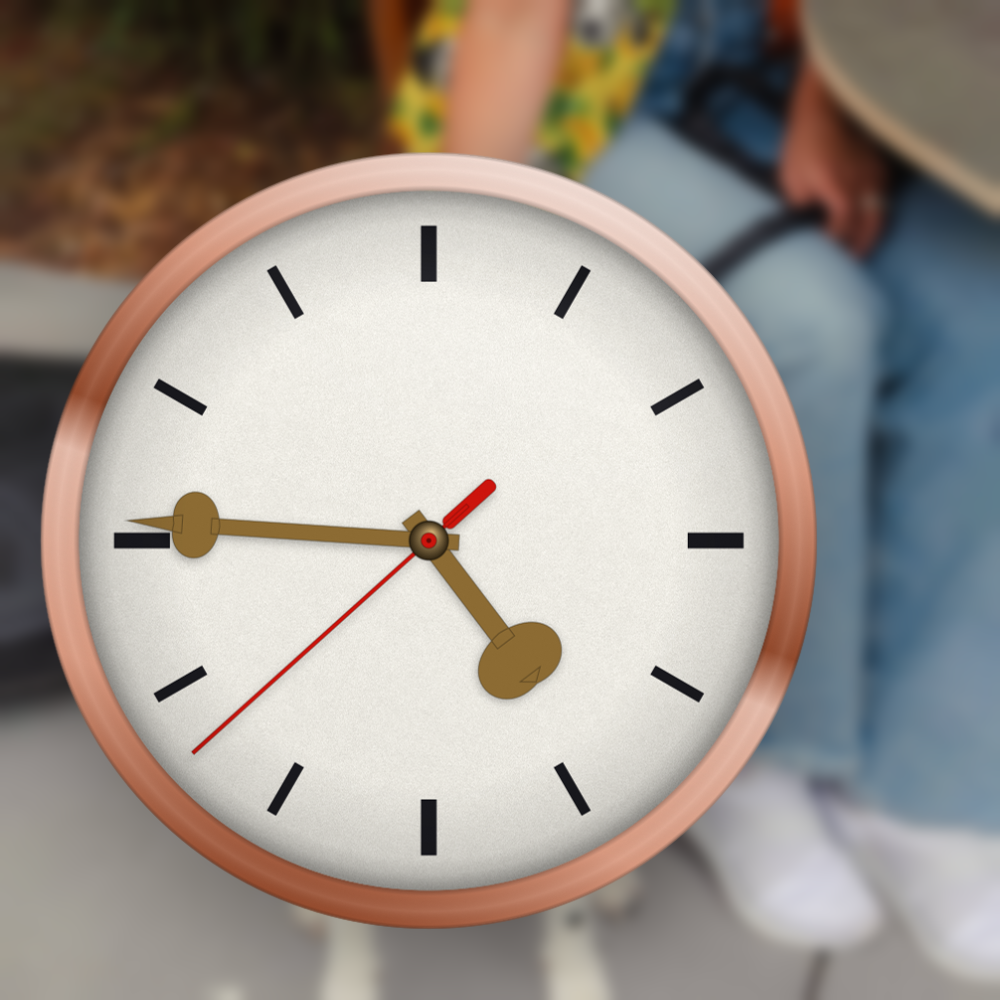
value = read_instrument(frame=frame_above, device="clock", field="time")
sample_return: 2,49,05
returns 4,45,38
